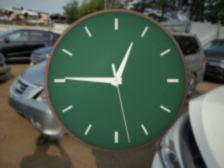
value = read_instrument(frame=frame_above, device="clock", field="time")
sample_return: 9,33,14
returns 12,45,28
